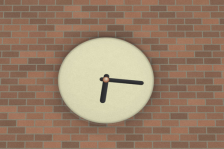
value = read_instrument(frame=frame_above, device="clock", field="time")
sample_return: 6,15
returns 6,16
